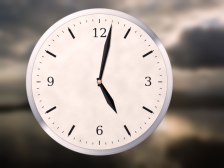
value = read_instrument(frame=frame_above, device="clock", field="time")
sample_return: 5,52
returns 5,02
